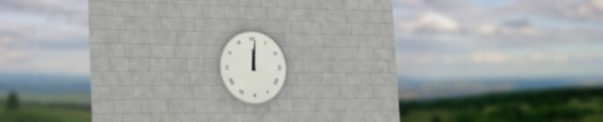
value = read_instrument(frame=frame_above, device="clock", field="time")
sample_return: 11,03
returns 12,01
